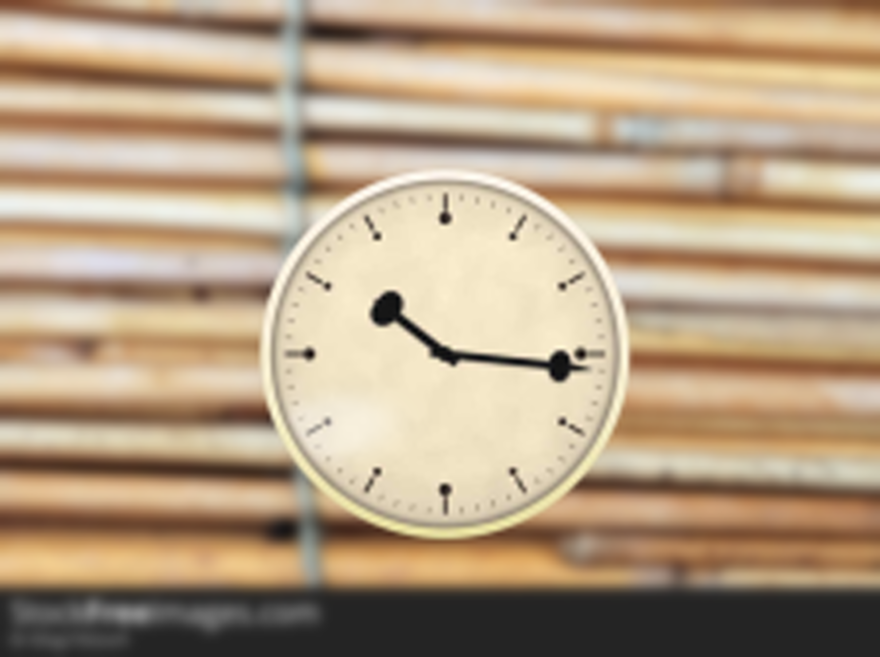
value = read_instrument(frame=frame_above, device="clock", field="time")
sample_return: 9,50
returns 10,16
